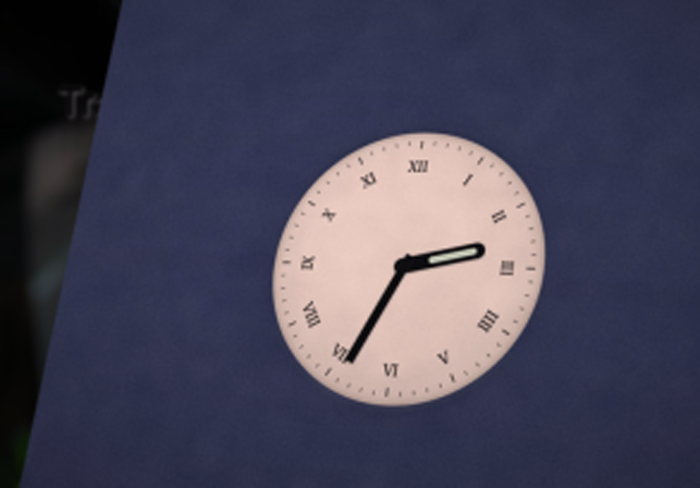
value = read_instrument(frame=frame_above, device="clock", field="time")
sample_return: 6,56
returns 2,34
